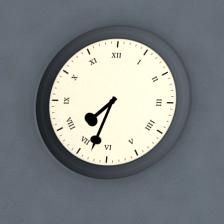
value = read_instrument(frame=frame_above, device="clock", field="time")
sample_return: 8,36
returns 7,33
